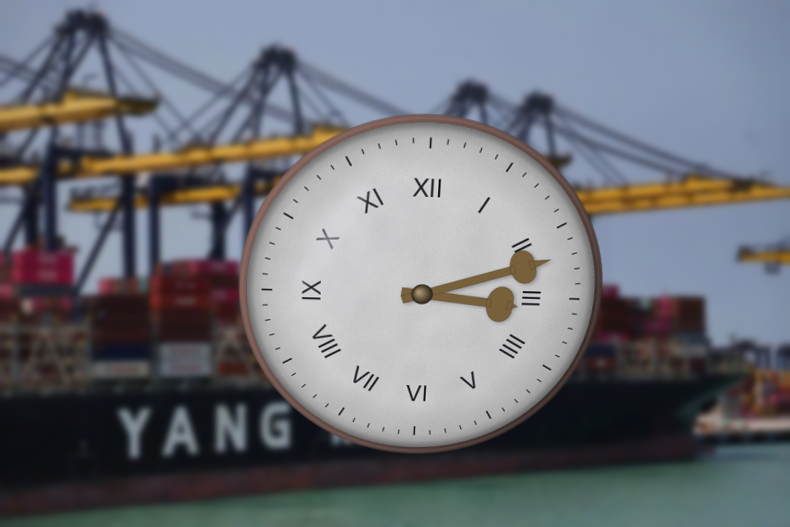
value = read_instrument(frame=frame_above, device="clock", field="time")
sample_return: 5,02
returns 3,12
